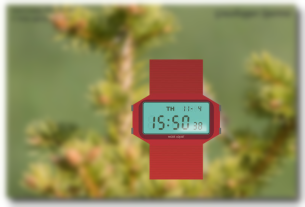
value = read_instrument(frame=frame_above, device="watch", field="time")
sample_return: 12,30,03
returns 15,50,38
